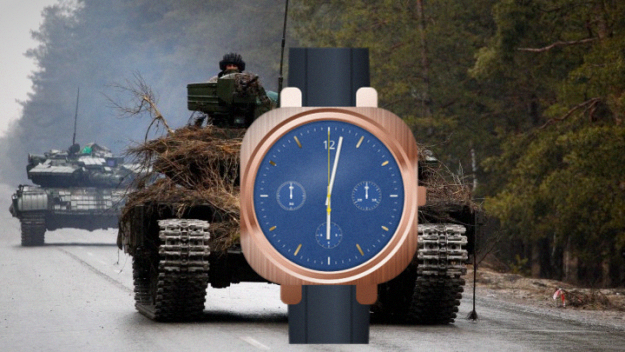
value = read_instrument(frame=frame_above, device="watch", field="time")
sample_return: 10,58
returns 6,02
